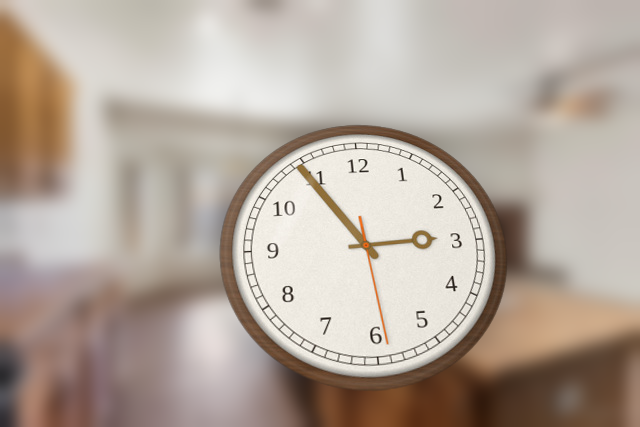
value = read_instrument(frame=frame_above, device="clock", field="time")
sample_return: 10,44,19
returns 2,54,29
